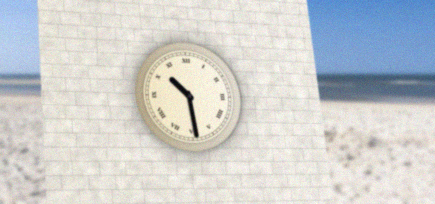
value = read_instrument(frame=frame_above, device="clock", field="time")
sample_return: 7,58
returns 10,29
